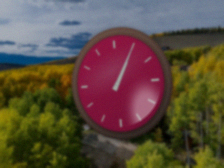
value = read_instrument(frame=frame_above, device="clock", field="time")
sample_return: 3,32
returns 1,05
